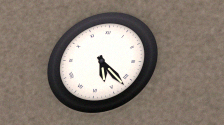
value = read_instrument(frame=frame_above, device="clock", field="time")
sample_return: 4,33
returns 5,22
